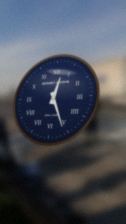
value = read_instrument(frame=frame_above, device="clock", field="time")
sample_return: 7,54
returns 12,26
